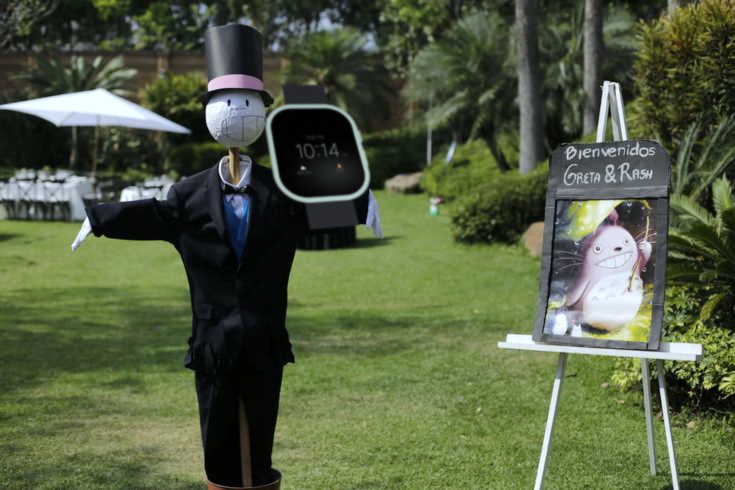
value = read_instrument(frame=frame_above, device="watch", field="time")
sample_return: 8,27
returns 10,14
